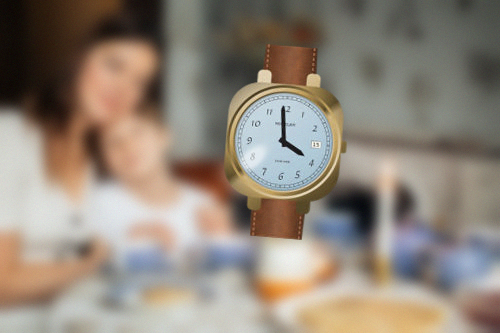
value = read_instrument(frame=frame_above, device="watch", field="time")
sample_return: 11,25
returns 3,59
